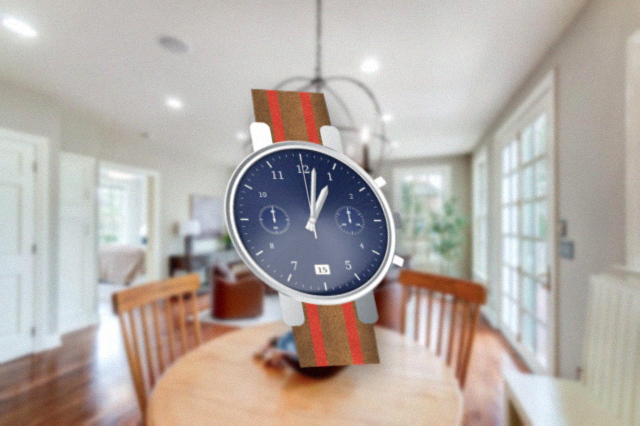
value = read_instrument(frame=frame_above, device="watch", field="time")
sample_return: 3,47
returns 1,02
